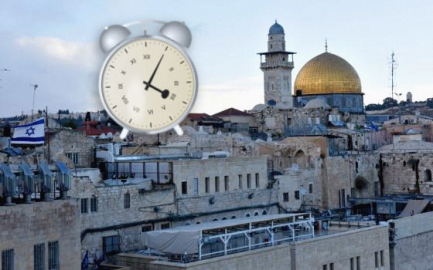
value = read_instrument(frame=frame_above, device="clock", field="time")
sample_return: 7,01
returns 4,05
